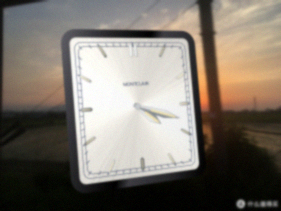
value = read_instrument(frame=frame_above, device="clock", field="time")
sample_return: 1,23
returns 4,18
